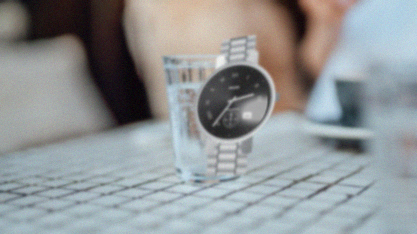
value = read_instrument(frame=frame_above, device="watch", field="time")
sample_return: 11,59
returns 2,36
